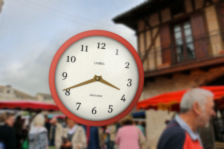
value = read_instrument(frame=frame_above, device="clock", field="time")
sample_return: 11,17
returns 3,41
